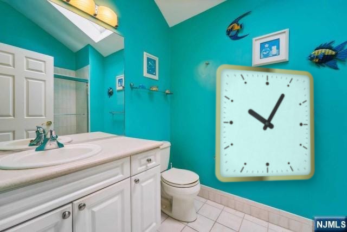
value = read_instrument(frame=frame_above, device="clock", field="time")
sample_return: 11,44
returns 10,05
